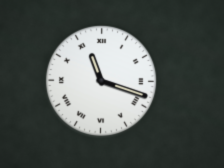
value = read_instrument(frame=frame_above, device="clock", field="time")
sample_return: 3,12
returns 11,18
